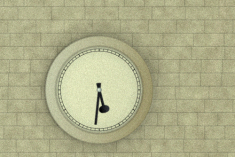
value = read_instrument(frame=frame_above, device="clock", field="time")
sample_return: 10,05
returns 5,31
